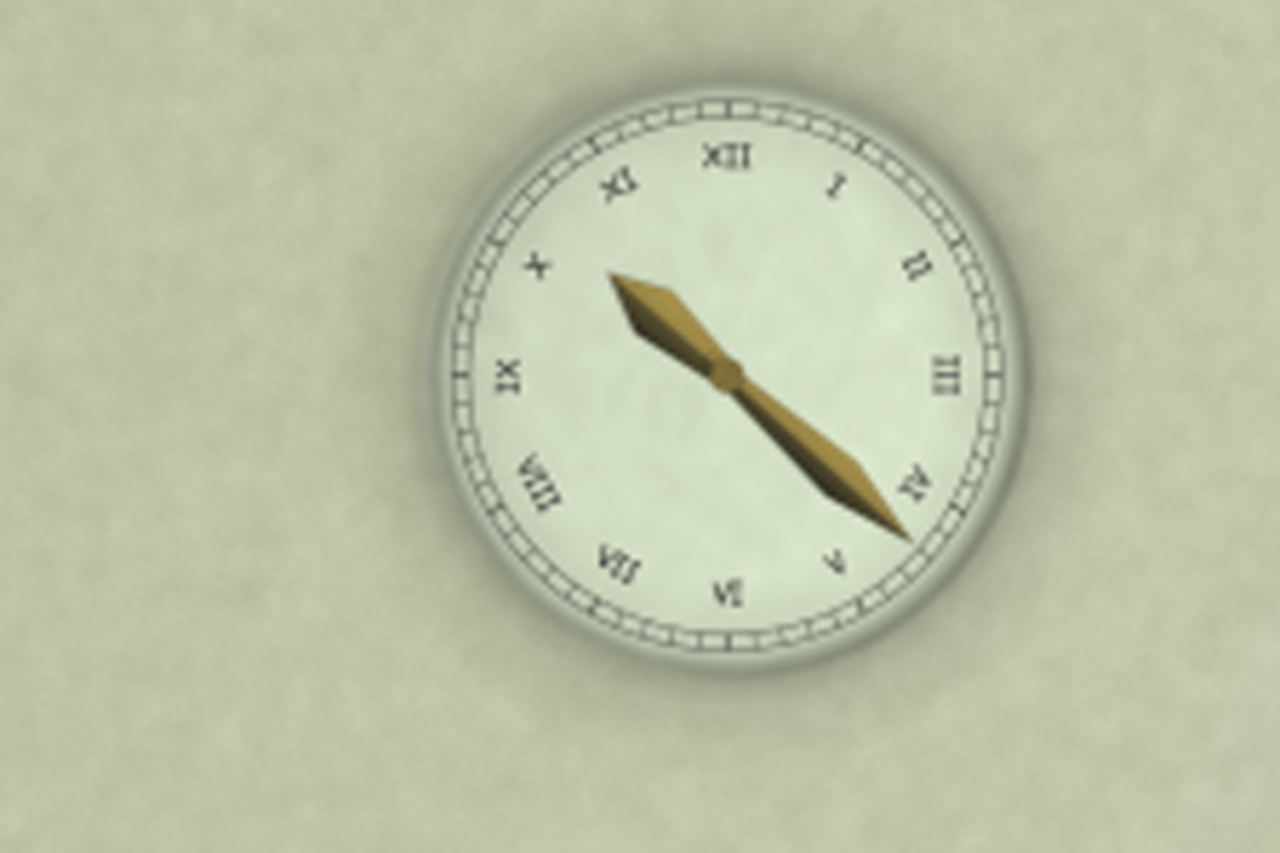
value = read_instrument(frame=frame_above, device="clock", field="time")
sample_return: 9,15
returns 10,22
